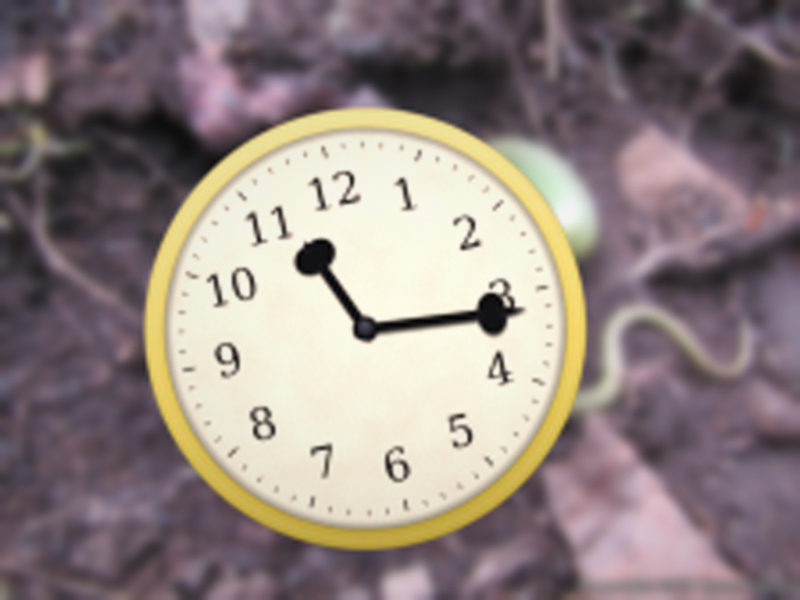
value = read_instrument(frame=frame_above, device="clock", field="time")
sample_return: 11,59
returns 11,16
